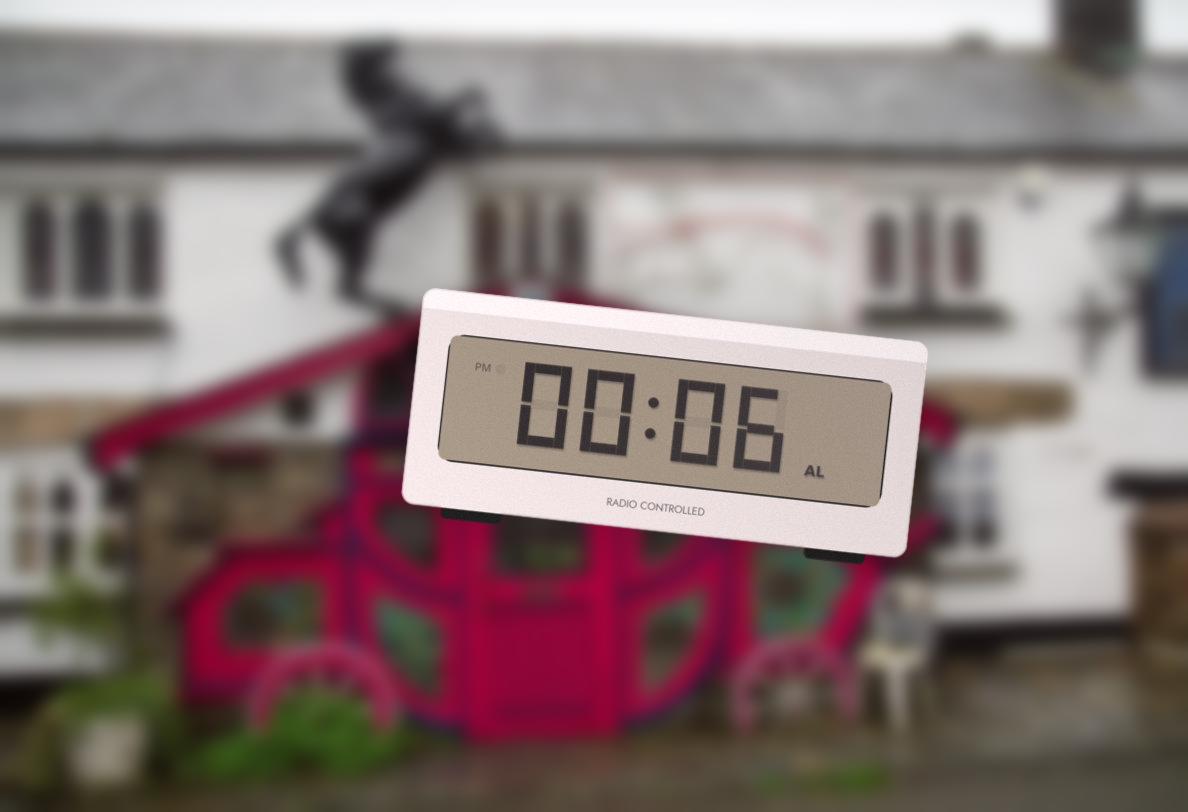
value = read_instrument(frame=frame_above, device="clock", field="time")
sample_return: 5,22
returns 0,06
